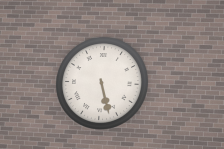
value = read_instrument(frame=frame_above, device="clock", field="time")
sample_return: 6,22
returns 5,27
